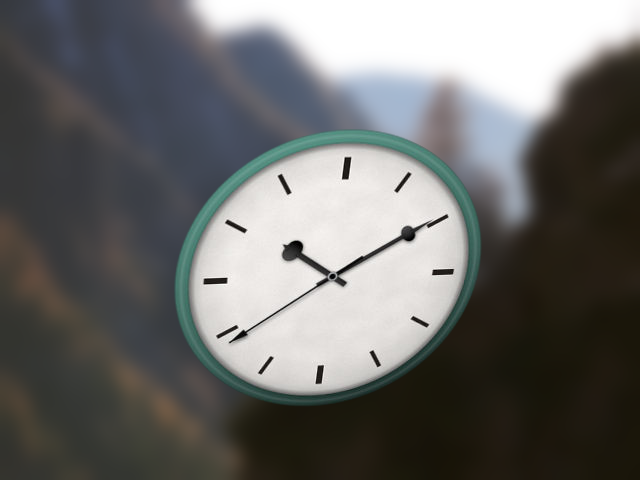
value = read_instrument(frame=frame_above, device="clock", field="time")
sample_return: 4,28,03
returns 10,09,39
